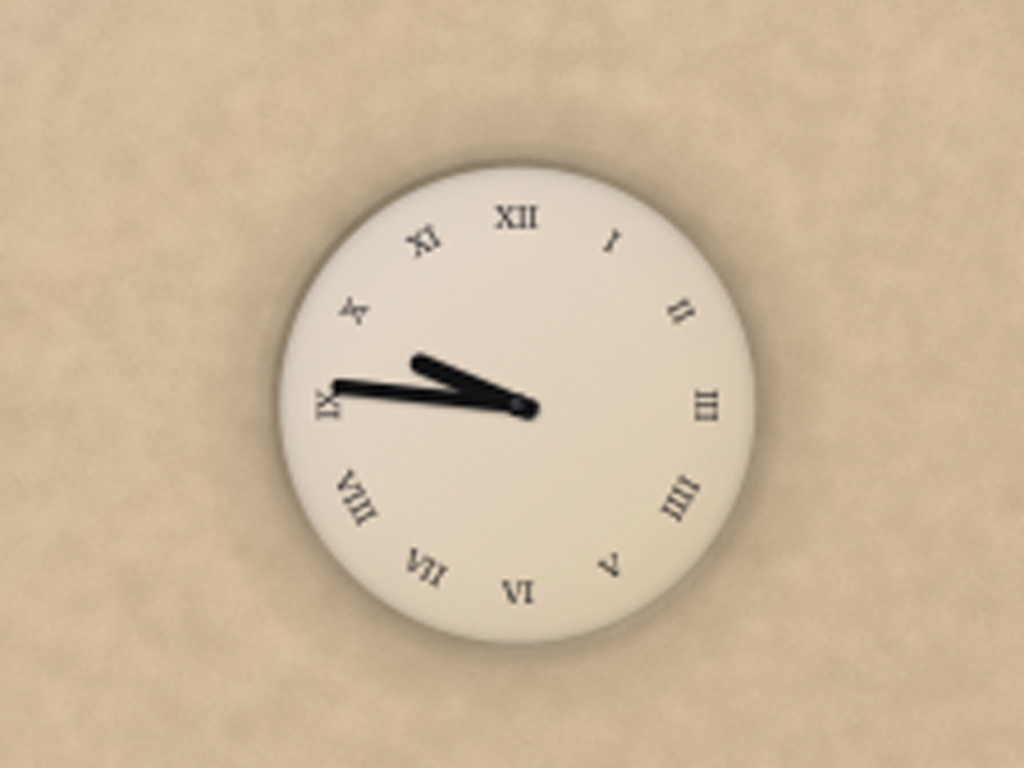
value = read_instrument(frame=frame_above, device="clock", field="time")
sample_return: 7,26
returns 9,46
